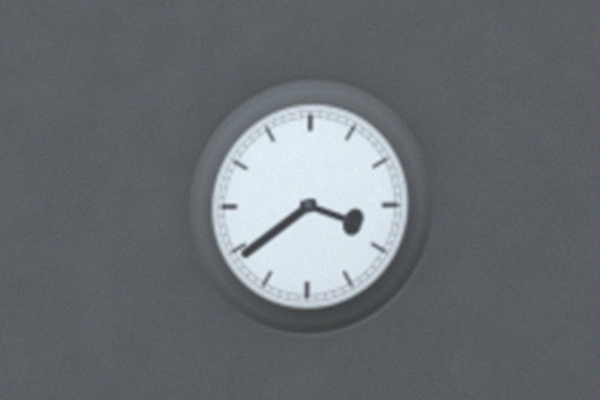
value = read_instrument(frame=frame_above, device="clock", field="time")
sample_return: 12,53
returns 3,39
